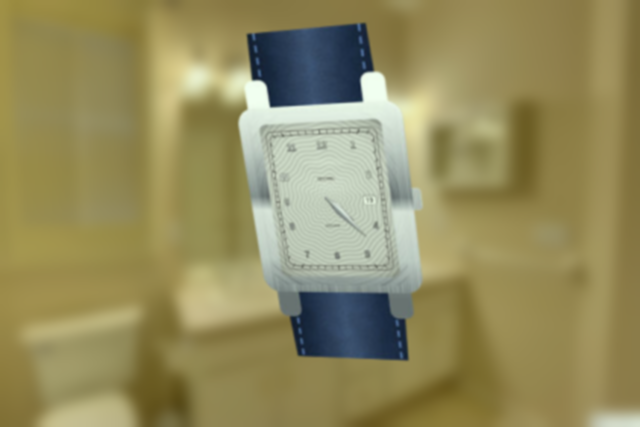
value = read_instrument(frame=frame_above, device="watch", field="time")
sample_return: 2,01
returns 4,23
